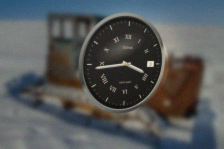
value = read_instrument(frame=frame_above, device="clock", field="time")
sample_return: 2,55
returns 3,44
